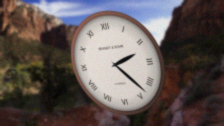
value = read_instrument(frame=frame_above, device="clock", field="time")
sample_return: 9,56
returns 2,23
